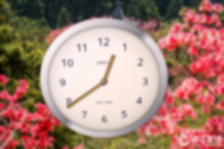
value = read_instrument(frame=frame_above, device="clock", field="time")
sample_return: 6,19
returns 12,39
